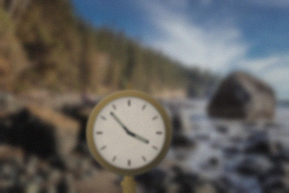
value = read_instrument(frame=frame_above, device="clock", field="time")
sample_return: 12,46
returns 3,53
